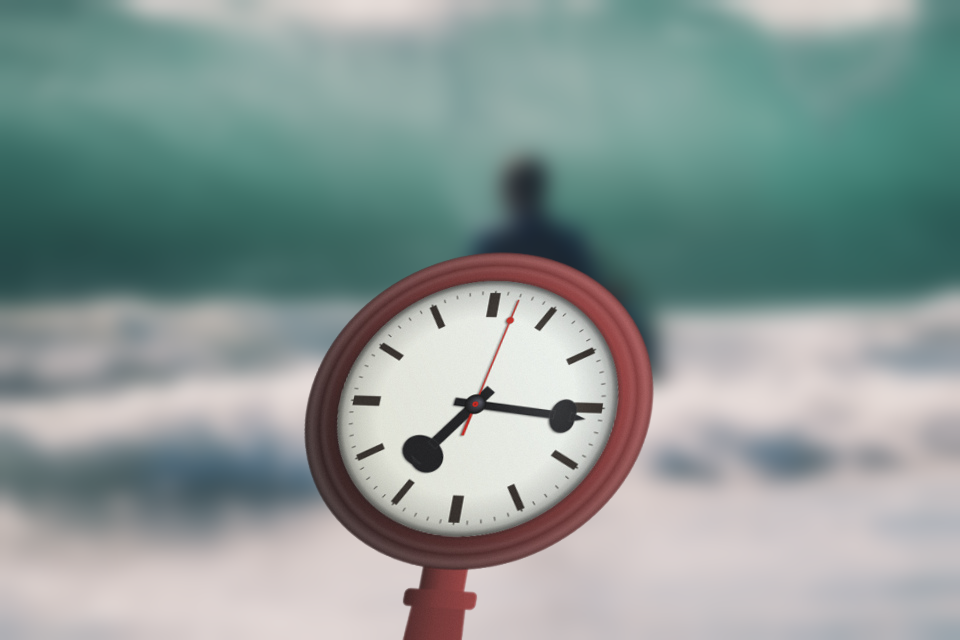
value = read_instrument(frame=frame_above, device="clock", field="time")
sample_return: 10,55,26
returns 7,16,02
